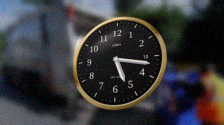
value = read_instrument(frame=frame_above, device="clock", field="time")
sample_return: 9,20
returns 5,17
